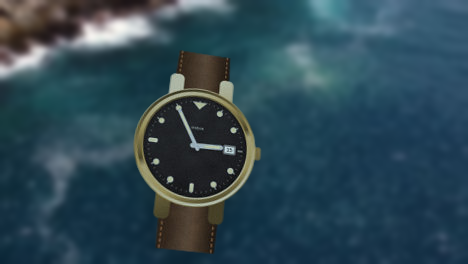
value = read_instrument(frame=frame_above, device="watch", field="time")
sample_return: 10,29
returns 2,55
